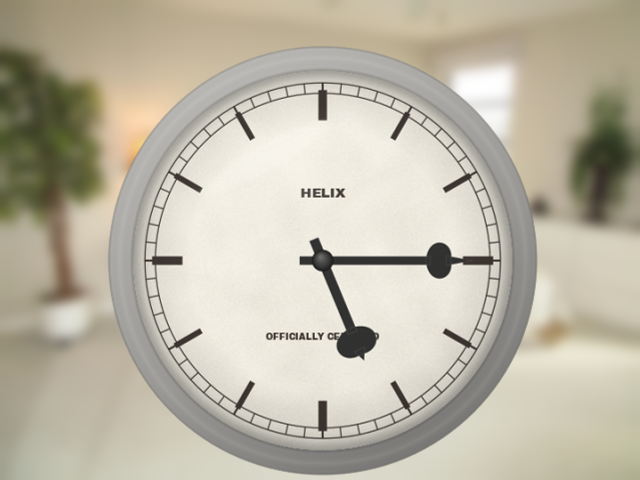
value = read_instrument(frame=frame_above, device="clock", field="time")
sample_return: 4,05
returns 5,15
